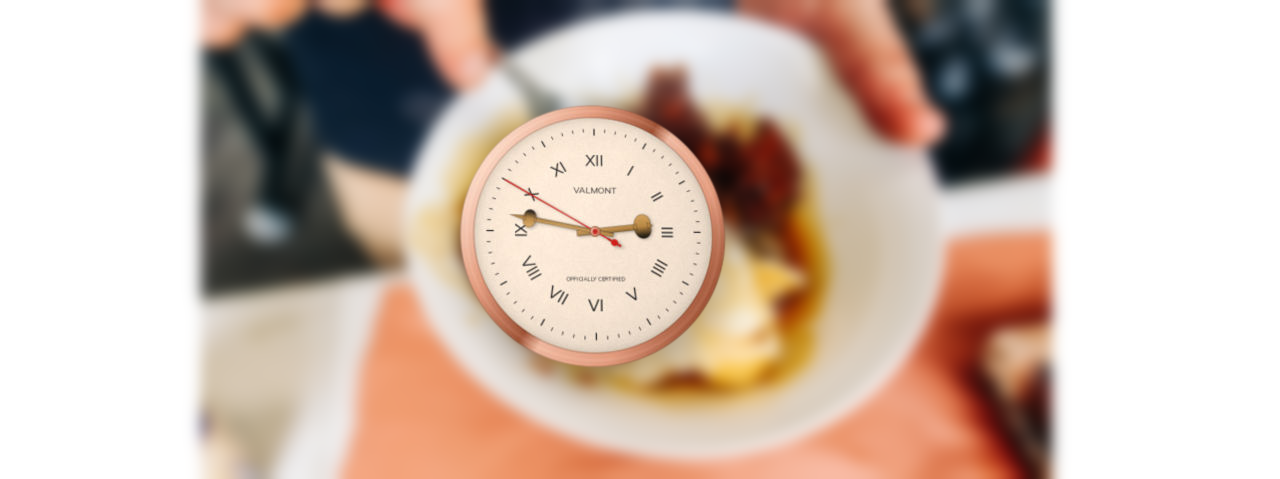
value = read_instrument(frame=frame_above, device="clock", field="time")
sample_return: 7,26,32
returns 2,46,50
